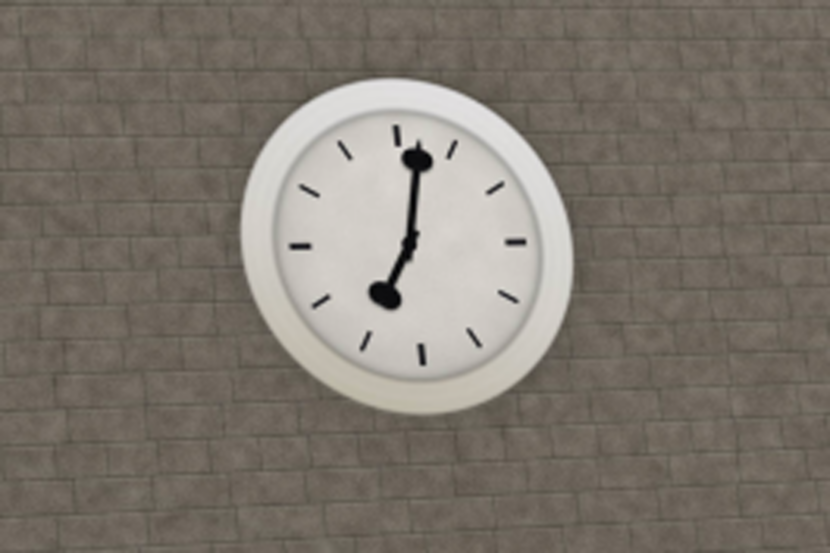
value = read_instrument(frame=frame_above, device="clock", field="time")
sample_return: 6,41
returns 7,02
